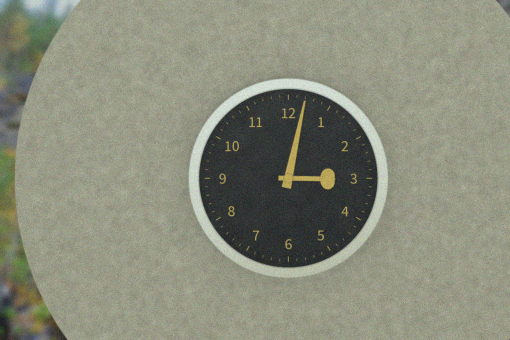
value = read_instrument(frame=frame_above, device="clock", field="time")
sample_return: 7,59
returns 3,02
